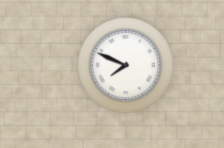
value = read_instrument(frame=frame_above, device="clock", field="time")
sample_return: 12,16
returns 7,49
